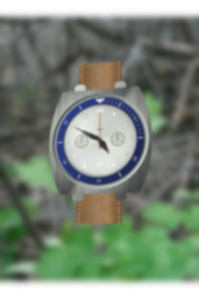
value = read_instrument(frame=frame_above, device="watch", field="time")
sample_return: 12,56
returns 4,50
